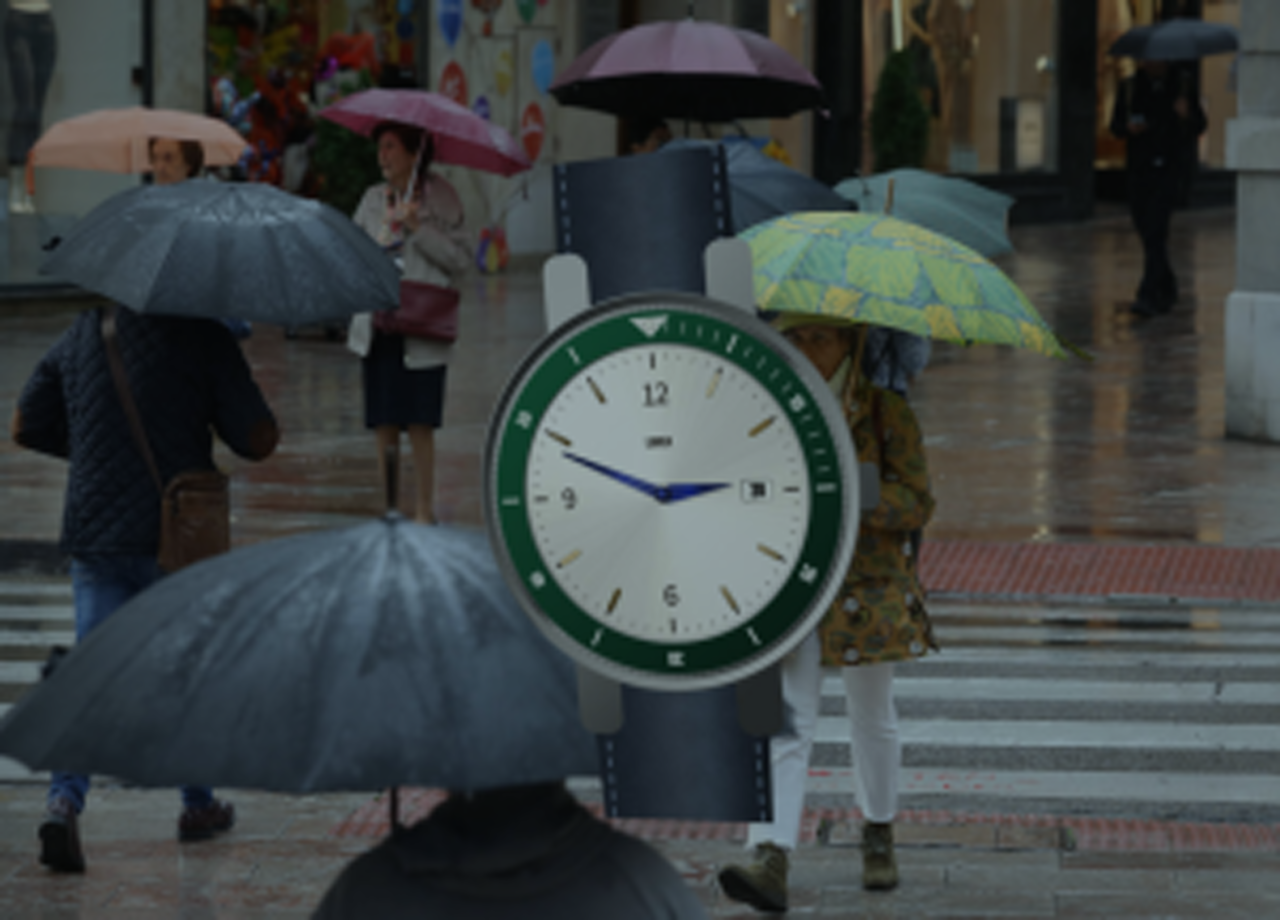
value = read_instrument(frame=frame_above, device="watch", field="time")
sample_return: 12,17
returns 2,49
